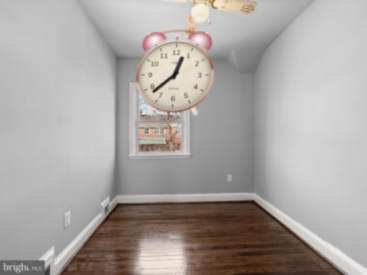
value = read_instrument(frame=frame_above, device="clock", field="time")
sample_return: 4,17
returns 12,38
